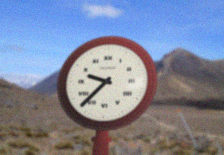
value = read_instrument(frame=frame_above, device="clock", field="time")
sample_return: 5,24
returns 9,37
